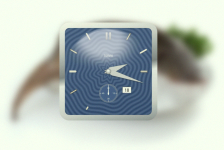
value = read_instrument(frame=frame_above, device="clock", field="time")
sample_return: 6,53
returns 2,18
